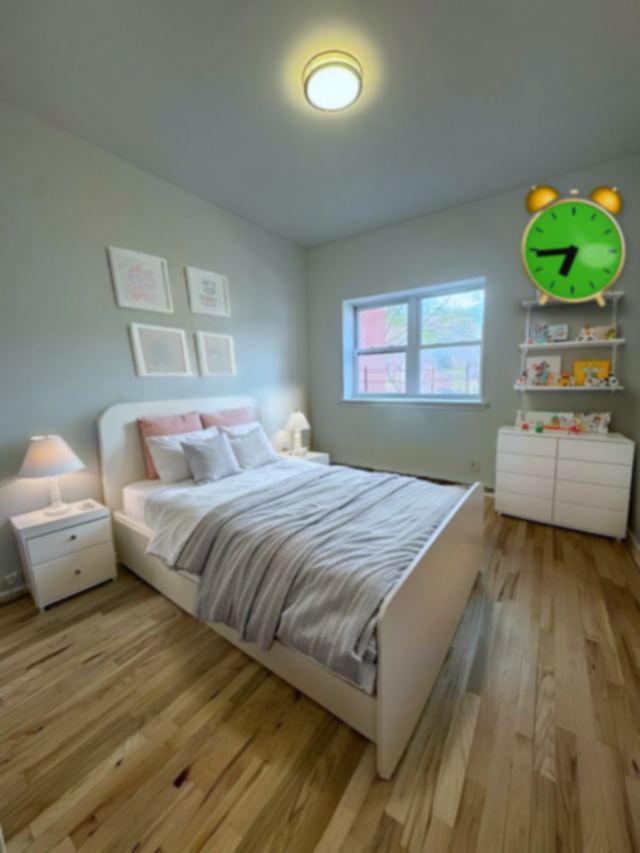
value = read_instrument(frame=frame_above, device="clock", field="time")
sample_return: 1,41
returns 6,44
